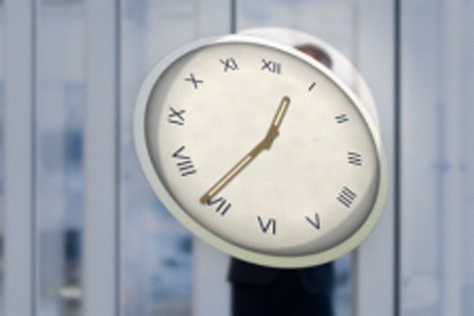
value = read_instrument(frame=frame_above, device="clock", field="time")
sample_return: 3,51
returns 12,36
